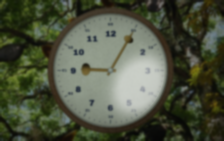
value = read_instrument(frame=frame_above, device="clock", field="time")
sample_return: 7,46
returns 9,05
